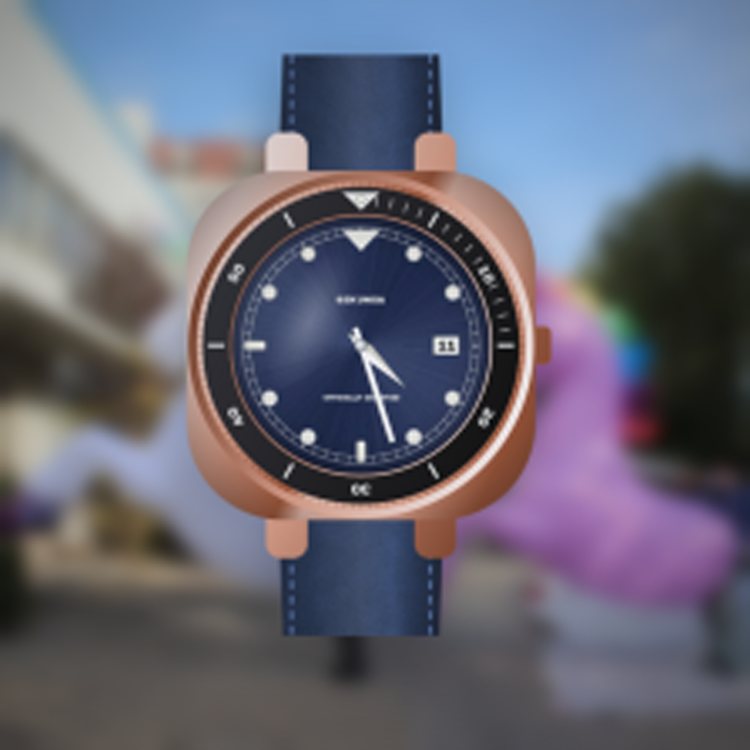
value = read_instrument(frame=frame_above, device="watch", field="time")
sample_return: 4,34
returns 4,27
